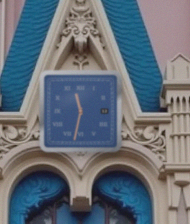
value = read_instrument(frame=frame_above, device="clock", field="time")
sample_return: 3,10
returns 11,32
